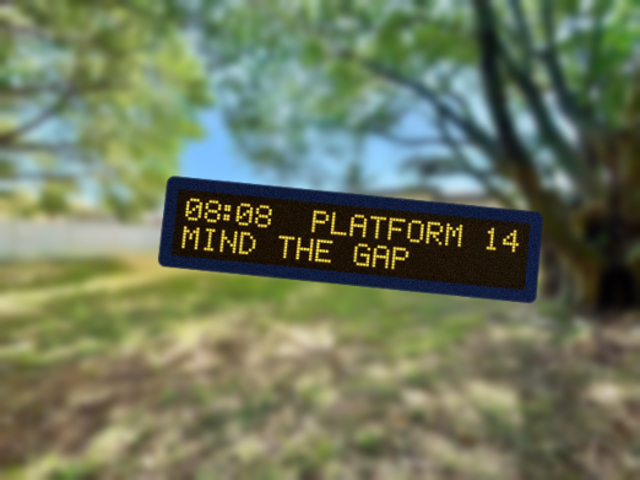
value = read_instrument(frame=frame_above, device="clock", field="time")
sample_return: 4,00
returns 8,08
